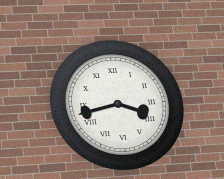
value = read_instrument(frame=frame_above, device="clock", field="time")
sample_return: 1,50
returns 3,43
